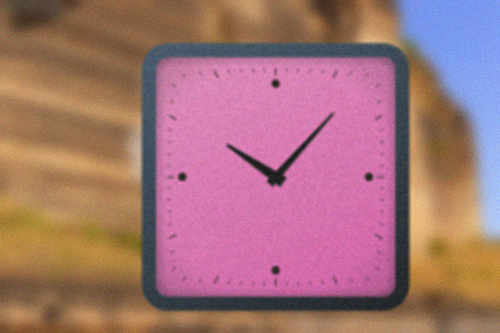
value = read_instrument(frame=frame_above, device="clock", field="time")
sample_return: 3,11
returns 10,07
